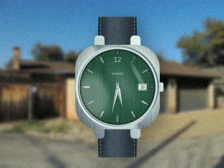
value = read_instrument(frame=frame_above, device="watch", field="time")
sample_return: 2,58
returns 5,32
